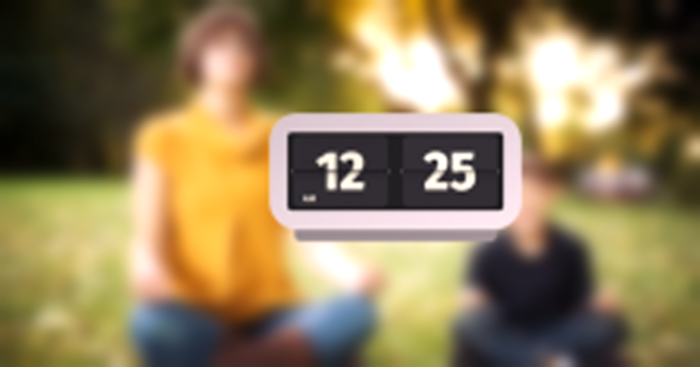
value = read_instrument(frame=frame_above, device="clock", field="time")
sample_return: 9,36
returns 12,25
